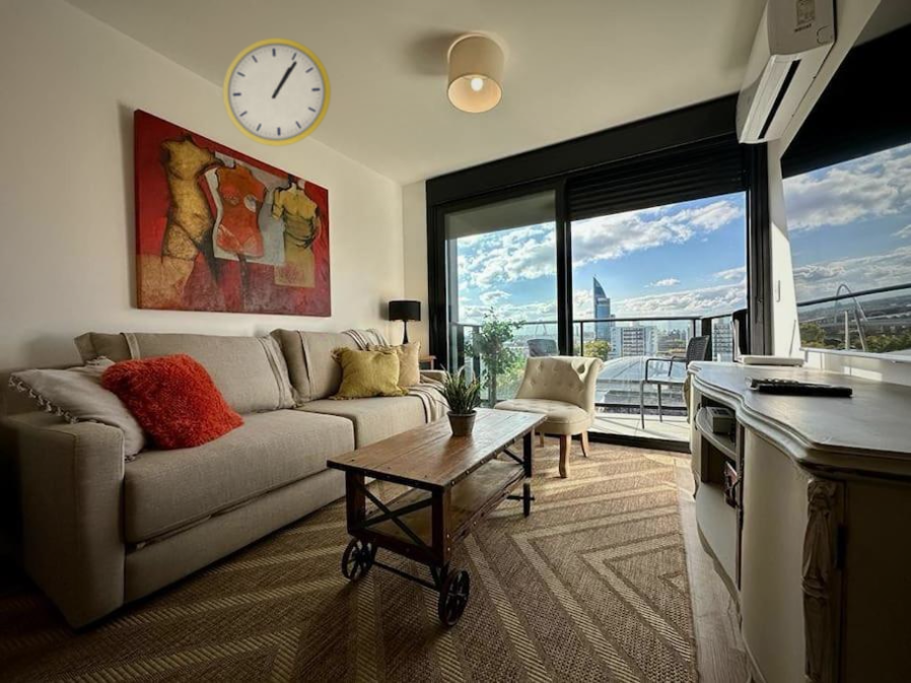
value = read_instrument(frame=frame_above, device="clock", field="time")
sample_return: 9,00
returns 1,06
